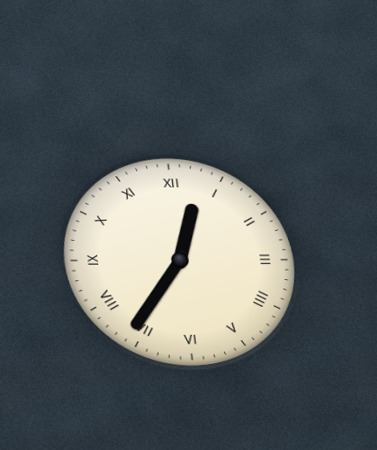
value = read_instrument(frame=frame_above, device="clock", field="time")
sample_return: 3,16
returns 12,36
